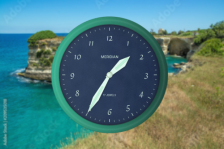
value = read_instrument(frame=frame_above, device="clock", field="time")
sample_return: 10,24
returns 1,35
